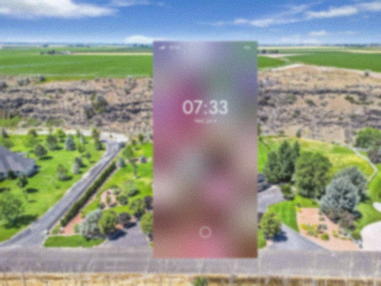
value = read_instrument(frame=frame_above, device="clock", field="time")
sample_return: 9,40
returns 7,33
